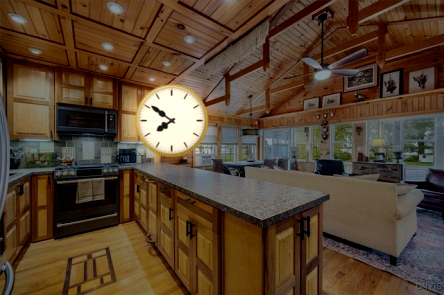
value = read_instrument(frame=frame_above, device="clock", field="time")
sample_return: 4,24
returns 7,51
